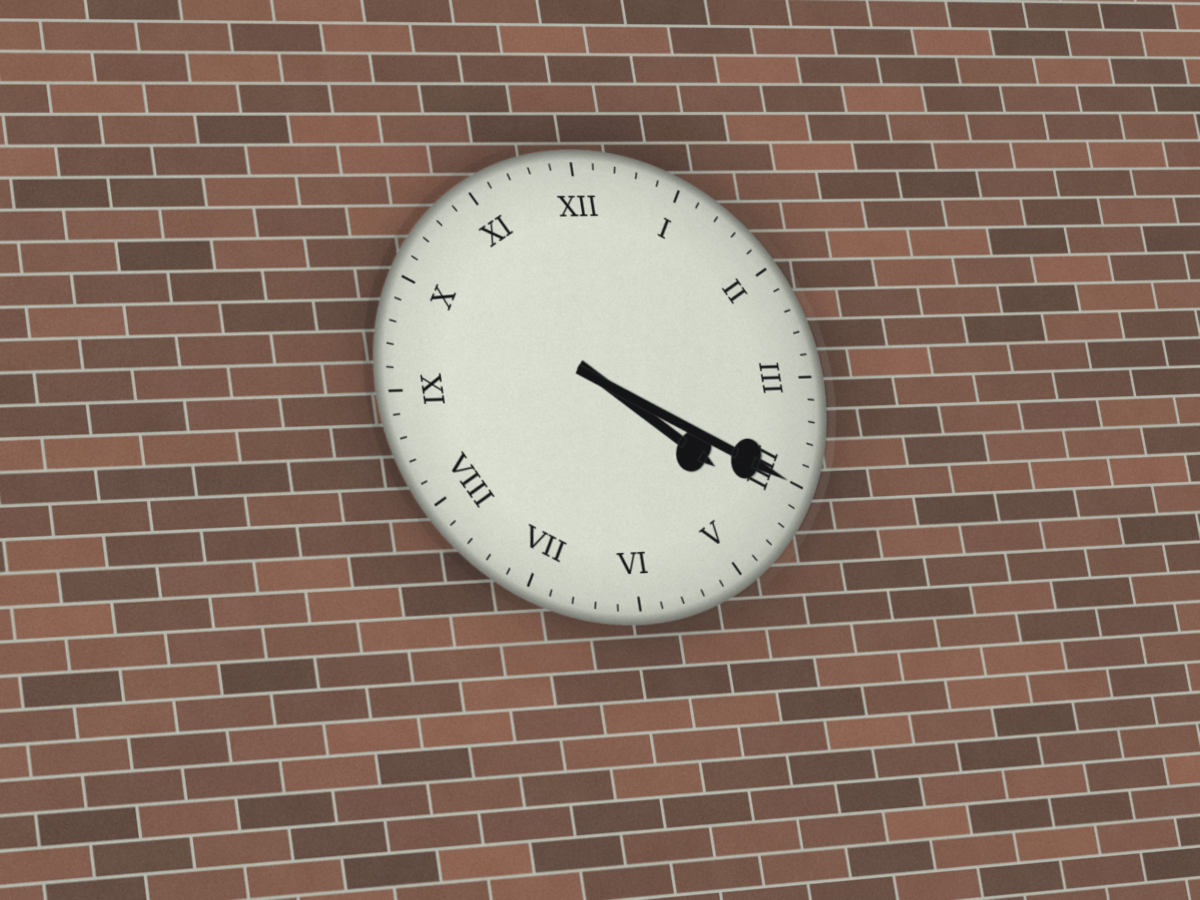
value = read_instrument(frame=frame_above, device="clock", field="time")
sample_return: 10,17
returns 4,20
